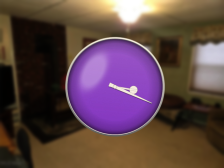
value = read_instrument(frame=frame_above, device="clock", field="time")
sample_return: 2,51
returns 3,19
